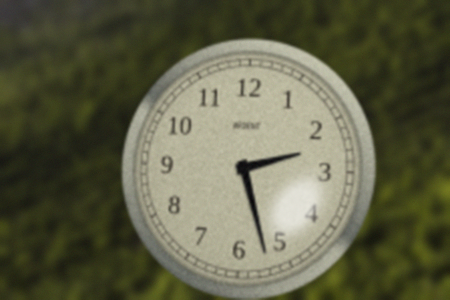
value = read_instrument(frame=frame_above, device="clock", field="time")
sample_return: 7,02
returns 2,27
